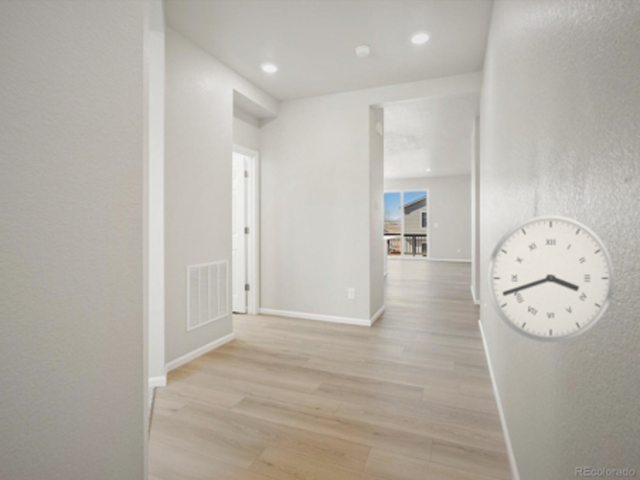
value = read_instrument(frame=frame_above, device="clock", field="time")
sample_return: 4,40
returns 3,42
